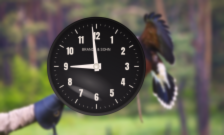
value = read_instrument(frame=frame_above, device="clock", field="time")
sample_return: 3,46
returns 8,59
